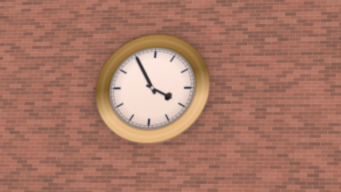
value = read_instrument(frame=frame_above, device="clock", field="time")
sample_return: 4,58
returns 3,55
